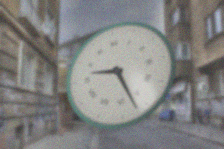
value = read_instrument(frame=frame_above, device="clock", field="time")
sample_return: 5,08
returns 9,27
